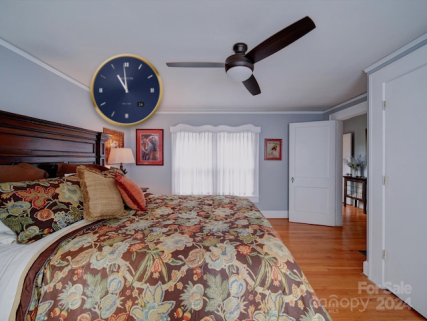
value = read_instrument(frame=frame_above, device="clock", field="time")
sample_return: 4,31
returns 10,59
